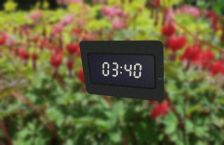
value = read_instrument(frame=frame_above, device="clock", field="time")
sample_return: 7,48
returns 3,40
